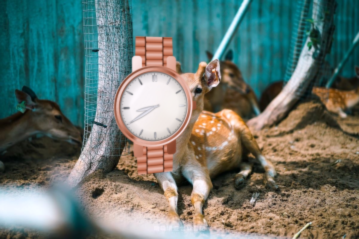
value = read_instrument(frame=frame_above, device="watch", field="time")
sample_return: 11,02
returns 8,40
